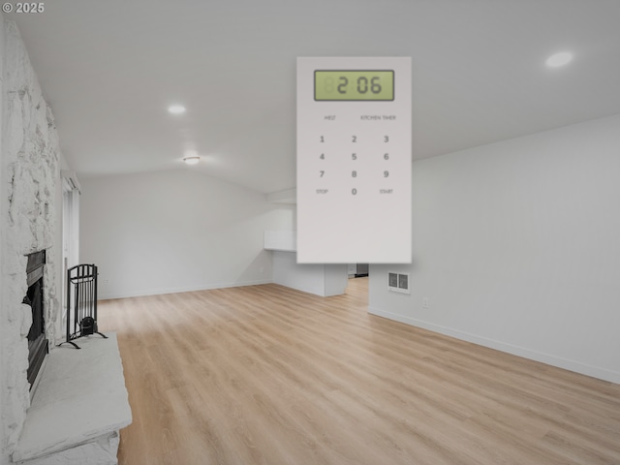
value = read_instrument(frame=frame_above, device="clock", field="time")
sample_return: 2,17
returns 2,06
